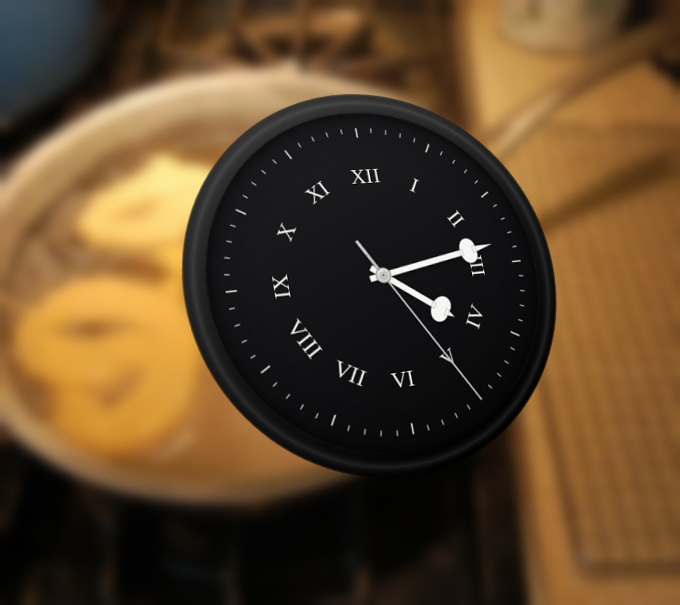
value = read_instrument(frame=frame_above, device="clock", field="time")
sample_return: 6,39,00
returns 4,13,25
